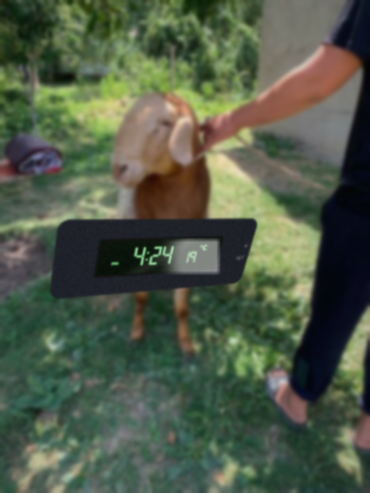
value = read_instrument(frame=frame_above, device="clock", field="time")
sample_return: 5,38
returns 4,24
